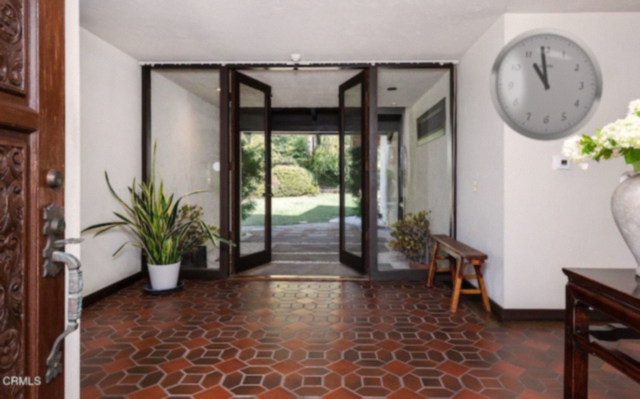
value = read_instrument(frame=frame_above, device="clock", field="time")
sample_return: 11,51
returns 10,59
